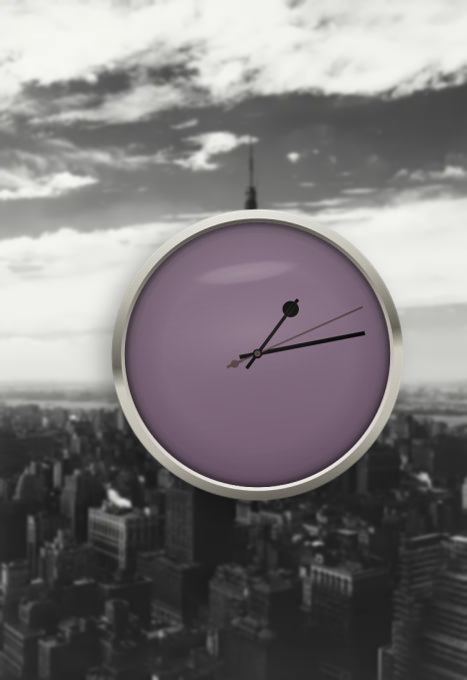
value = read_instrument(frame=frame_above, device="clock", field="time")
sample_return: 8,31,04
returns 1,13,11
